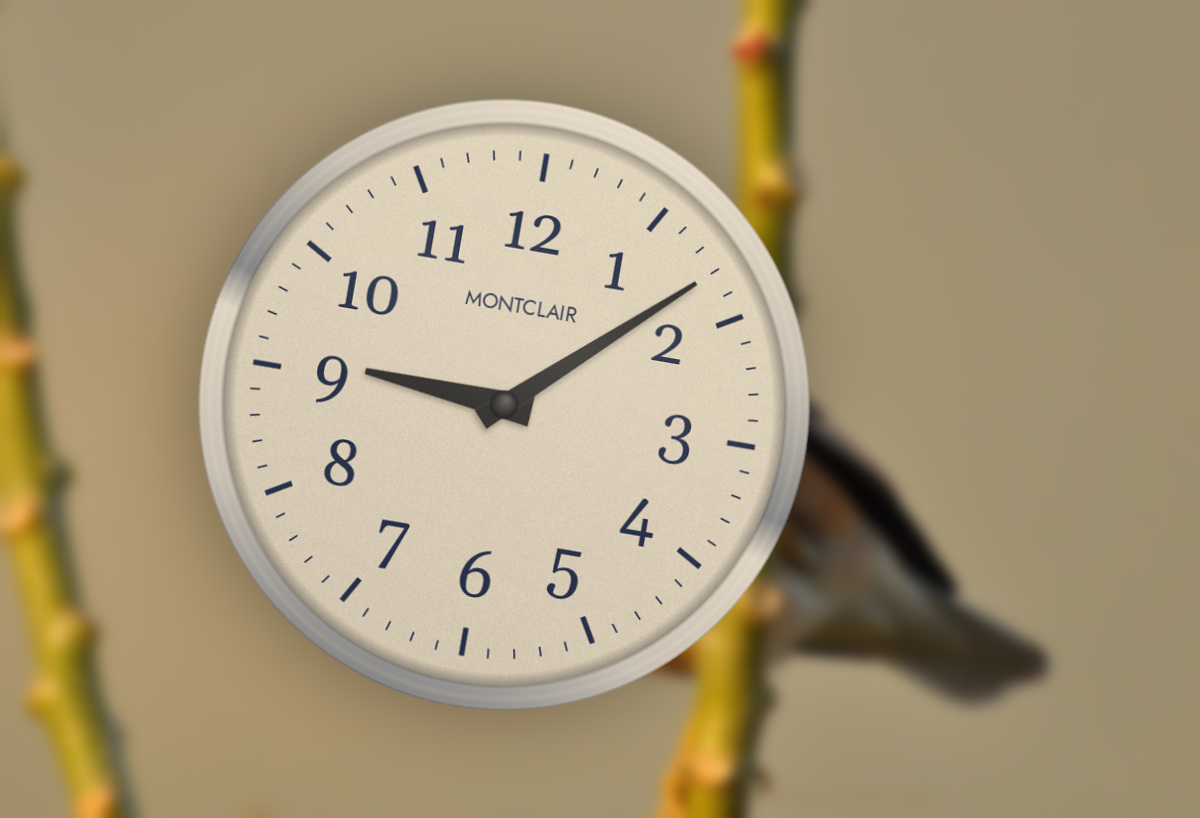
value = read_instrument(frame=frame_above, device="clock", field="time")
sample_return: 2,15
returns 9,08
